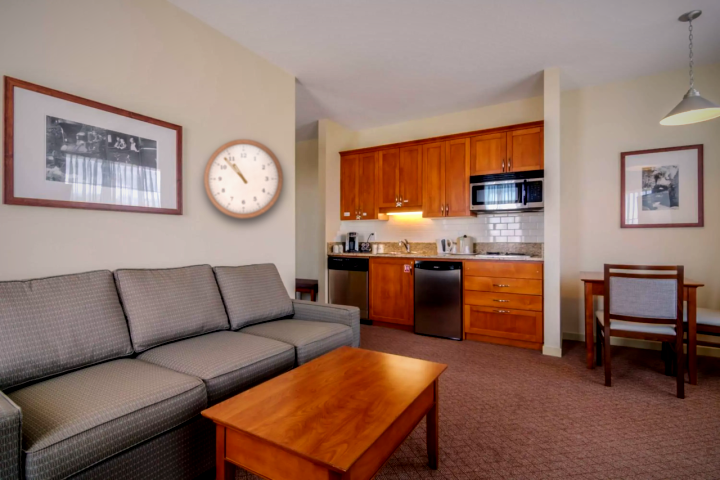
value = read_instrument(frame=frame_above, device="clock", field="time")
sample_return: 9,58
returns 10,53
